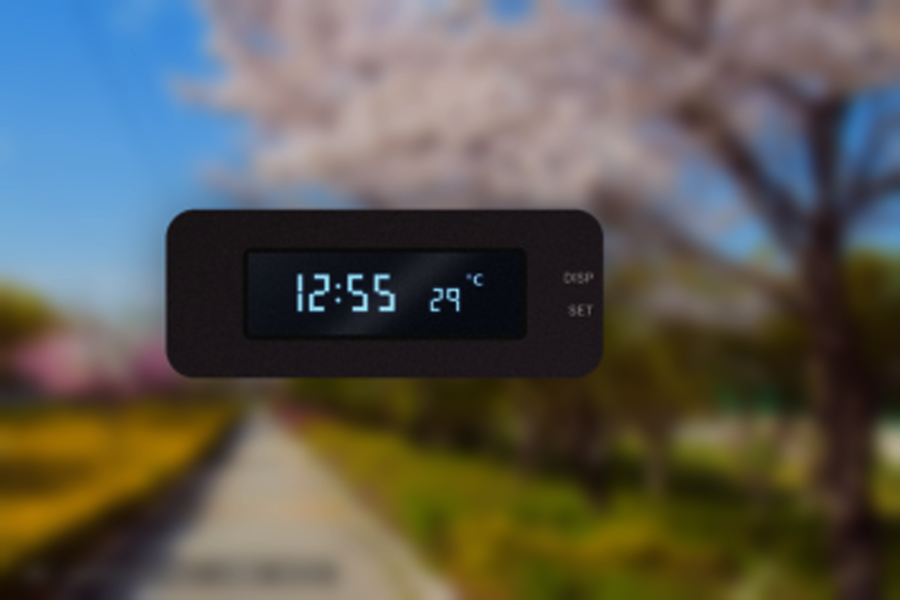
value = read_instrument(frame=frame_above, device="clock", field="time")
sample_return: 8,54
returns 12,55
